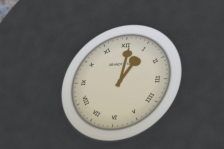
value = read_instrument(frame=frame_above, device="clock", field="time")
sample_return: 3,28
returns 1,01
